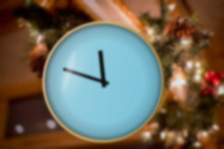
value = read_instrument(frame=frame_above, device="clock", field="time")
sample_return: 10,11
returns 11,48
